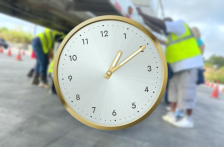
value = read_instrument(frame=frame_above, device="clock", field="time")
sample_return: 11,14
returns 1,10
